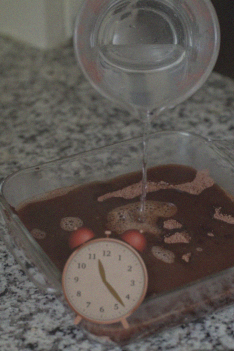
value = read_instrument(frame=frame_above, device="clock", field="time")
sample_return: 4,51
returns 11,23
